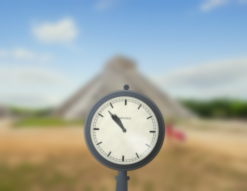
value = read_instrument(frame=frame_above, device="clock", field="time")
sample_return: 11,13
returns 10,53
